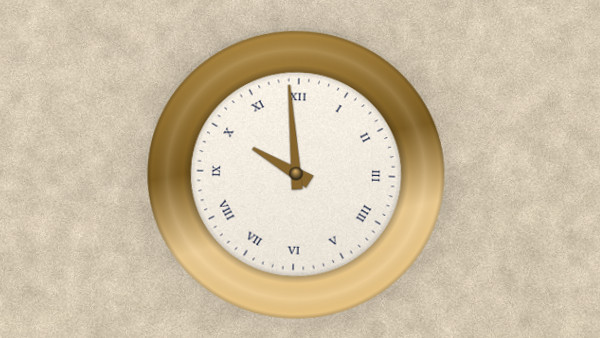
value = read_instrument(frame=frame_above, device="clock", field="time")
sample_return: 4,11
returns 9,59
